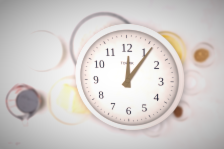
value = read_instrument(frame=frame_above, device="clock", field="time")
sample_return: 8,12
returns 12,06
